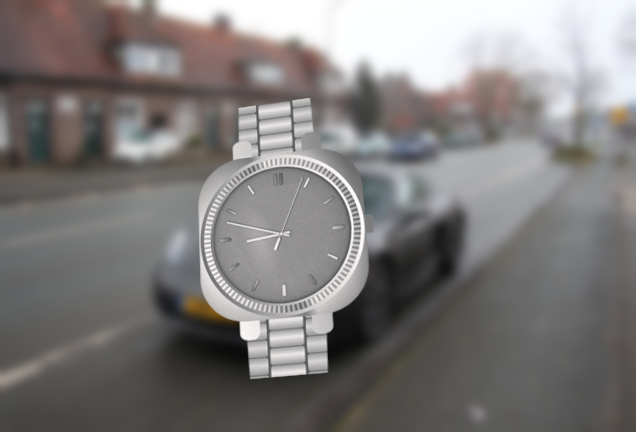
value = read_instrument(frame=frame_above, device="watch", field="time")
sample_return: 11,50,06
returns 8,48,04
